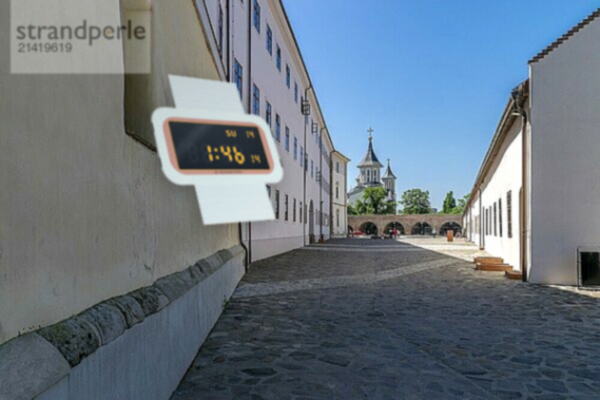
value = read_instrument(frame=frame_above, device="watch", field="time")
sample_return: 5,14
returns 1,46
